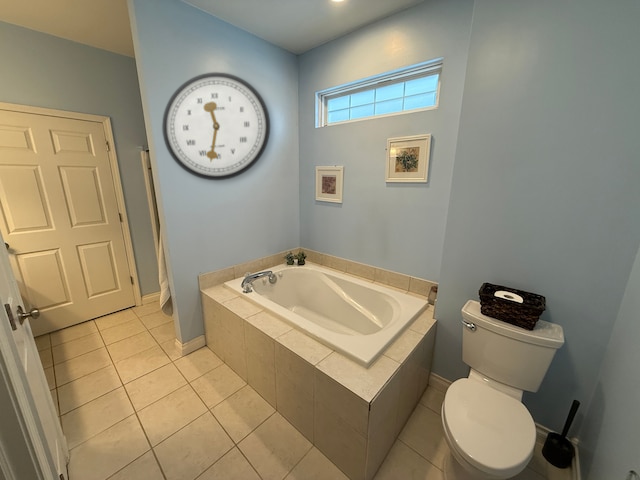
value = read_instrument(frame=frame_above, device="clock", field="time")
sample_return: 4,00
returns 11,32
